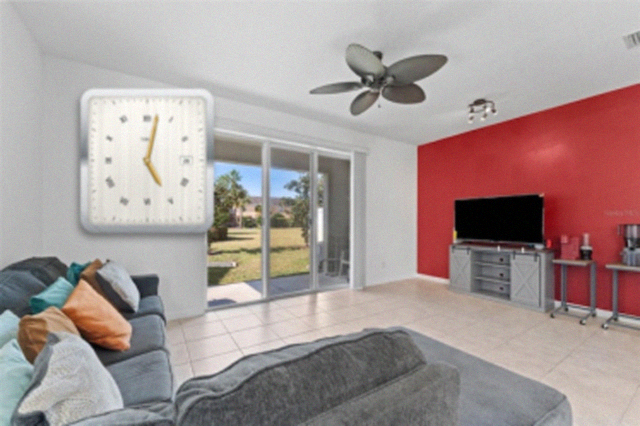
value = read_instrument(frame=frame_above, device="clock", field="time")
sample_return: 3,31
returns 5,02
